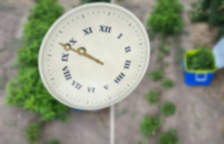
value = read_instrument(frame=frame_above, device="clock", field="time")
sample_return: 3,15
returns 9,48
